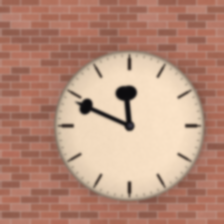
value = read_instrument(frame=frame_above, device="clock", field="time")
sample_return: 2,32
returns 11,49
